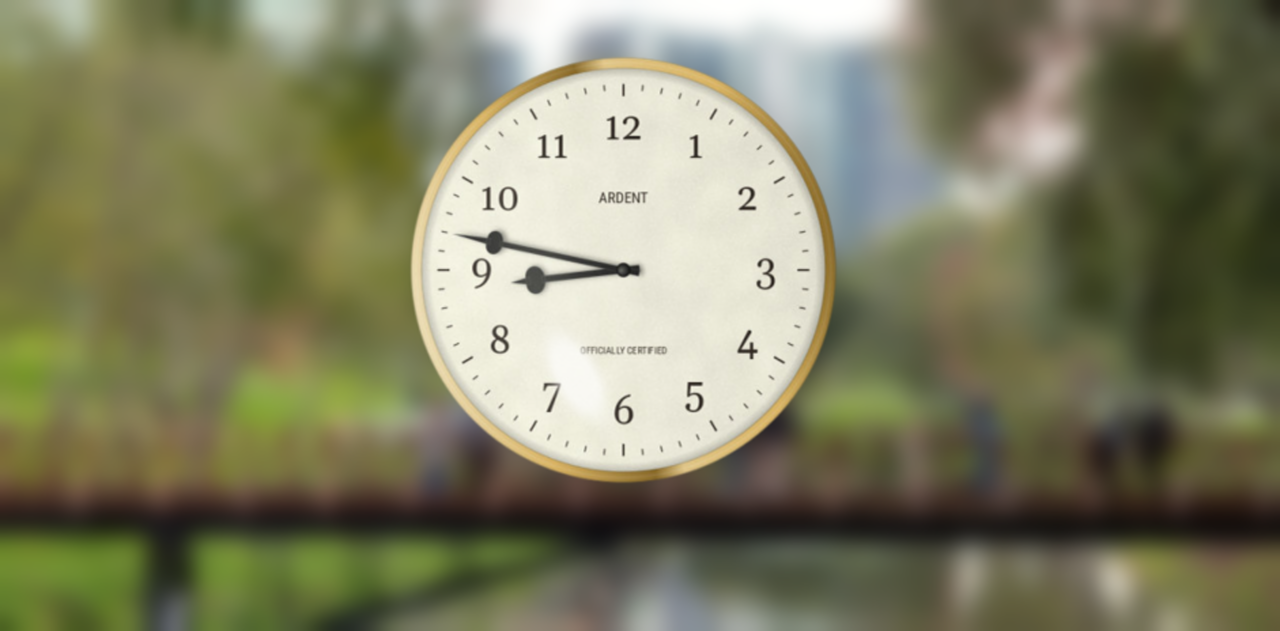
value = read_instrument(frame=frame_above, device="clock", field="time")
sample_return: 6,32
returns 8,47
